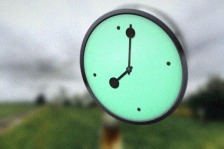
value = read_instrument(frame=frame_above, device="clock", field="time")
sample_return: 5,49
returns 8,03
